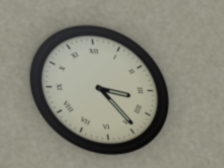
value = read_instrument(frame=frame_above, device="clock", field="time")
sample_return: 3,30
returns 3,24
